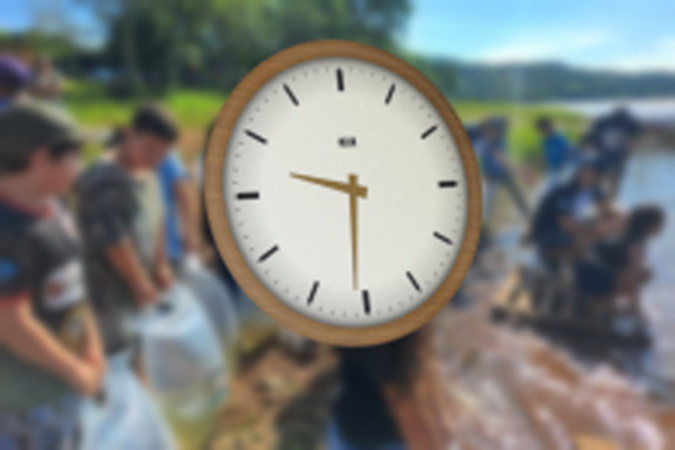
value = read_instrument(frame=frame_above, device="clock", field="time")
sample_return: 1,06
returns 9,31
